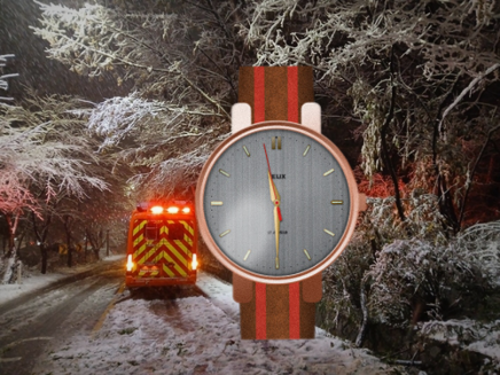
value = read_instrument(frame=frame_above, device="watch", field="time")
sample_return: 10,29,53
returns 11,29,58
